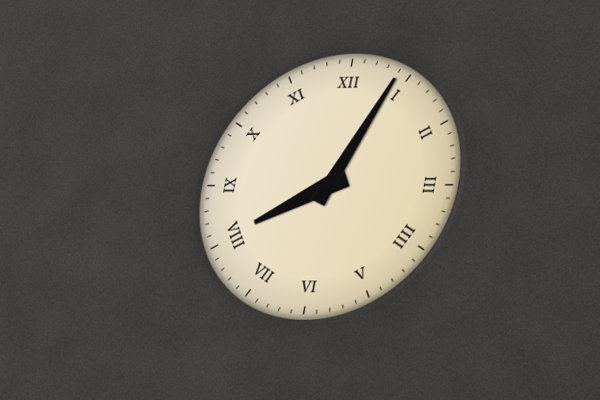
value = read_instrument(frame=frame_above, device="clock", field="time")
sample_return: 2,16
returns 8,04
